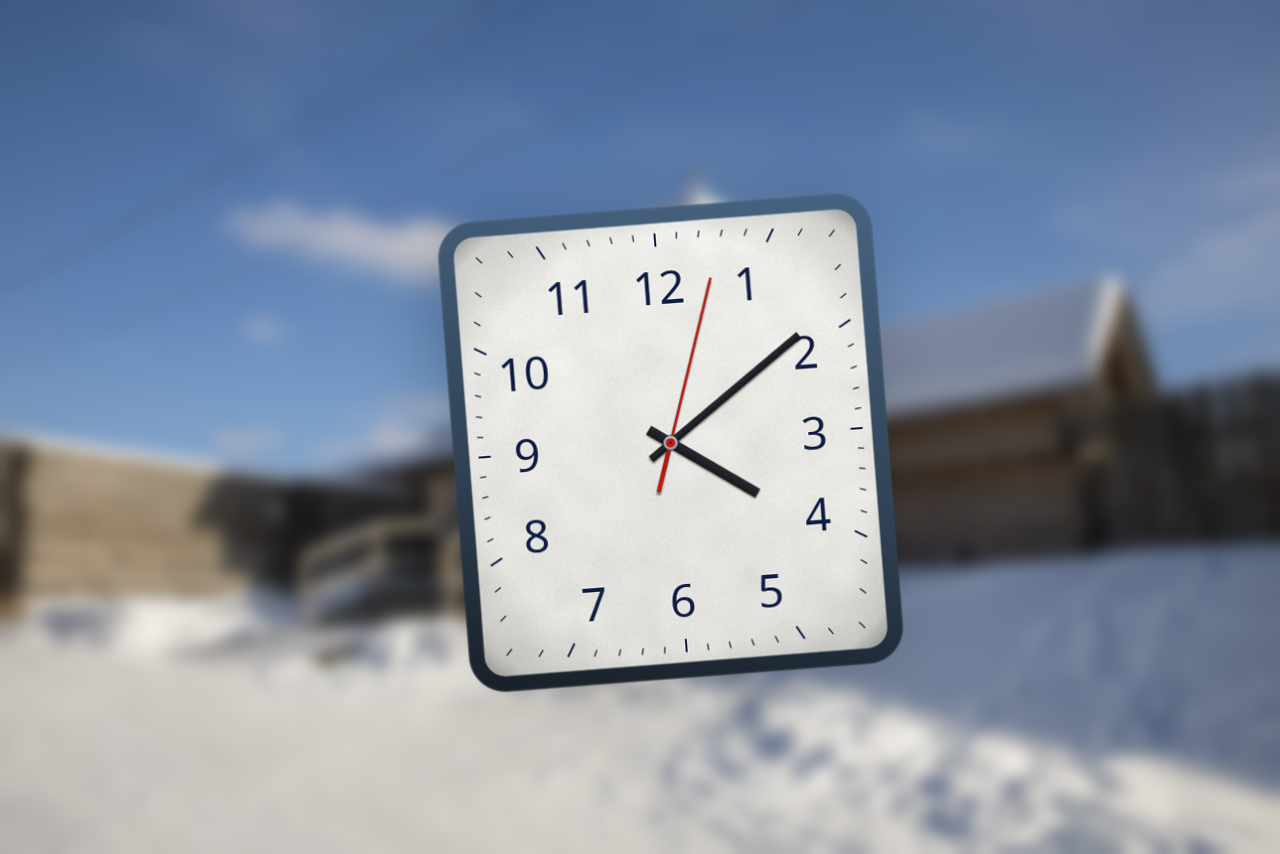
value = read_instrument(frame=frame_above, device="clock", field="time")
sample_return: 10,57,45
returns 4,09,03
